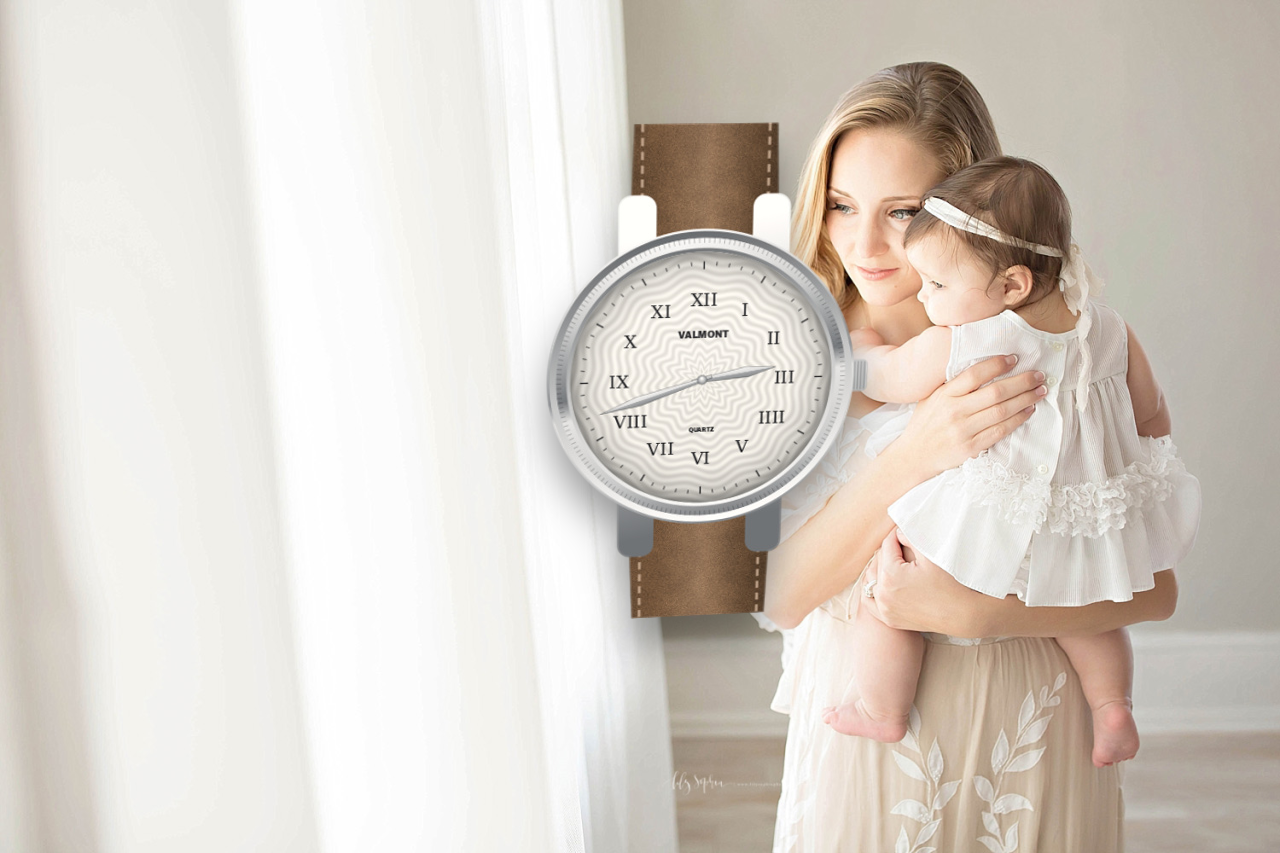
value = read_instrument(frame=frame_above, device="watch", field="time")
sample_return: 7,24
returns 2,42
